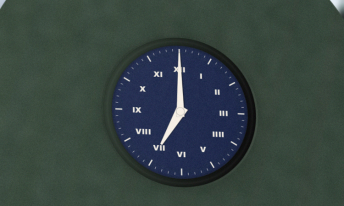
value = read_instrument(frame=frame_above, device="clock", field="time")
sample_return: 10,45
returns 7,00
